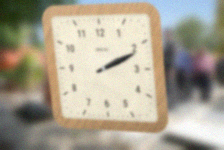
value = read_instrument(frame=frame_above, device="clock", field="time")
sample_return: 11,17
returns 2,11
